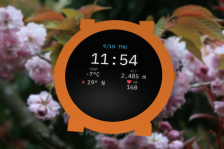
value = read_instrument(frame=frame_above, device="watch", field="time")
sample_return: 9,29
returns 11,54
